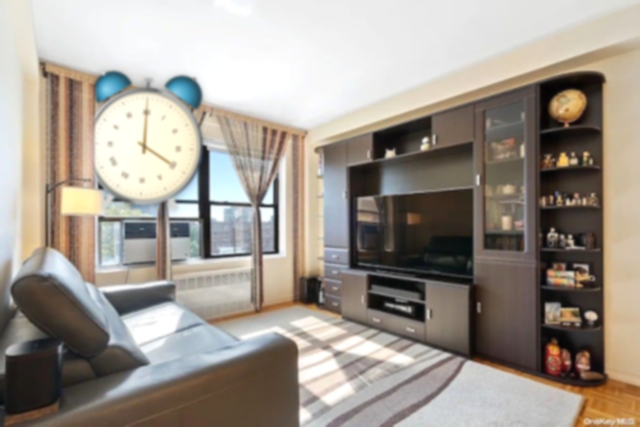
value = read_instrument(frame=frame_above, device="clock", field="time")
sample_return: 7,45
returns 4,00
